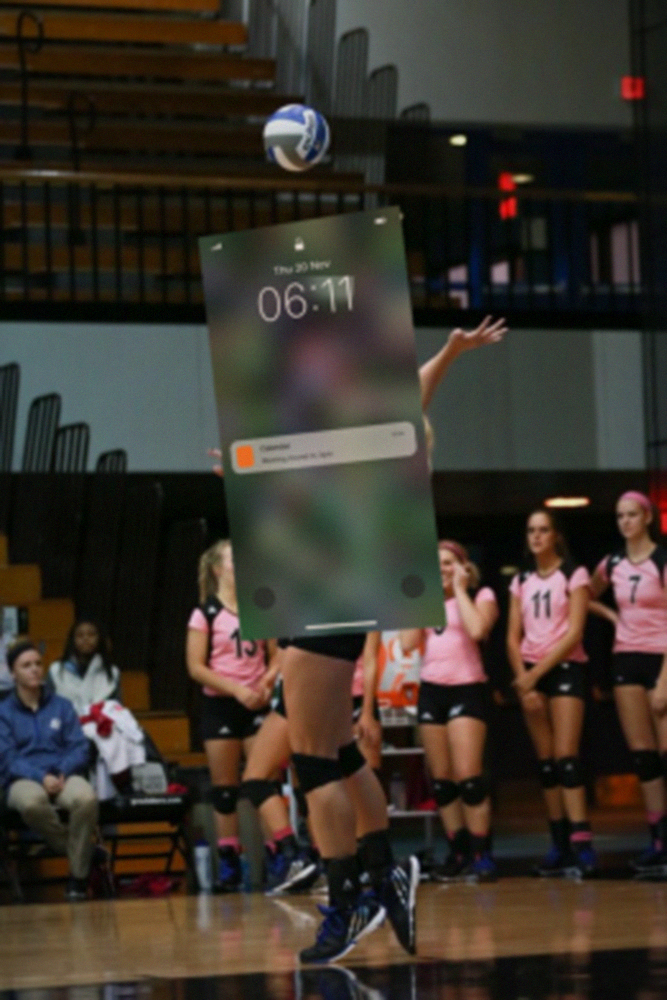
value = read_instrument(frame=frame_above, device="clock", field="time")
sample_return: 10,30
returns 6,11
